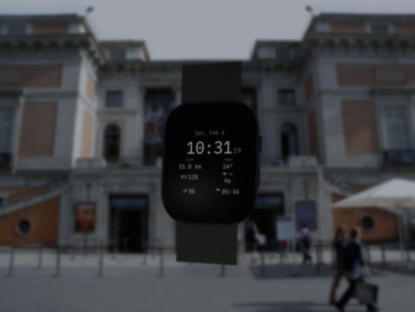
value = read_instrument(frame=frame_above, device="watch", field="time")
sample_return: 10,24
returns 10,31
